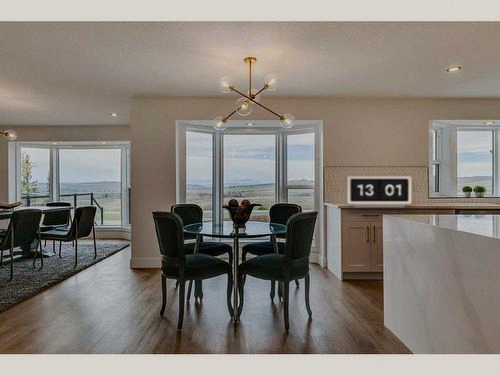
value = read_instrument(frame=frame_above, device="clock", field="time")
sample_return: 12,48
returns 13,01
